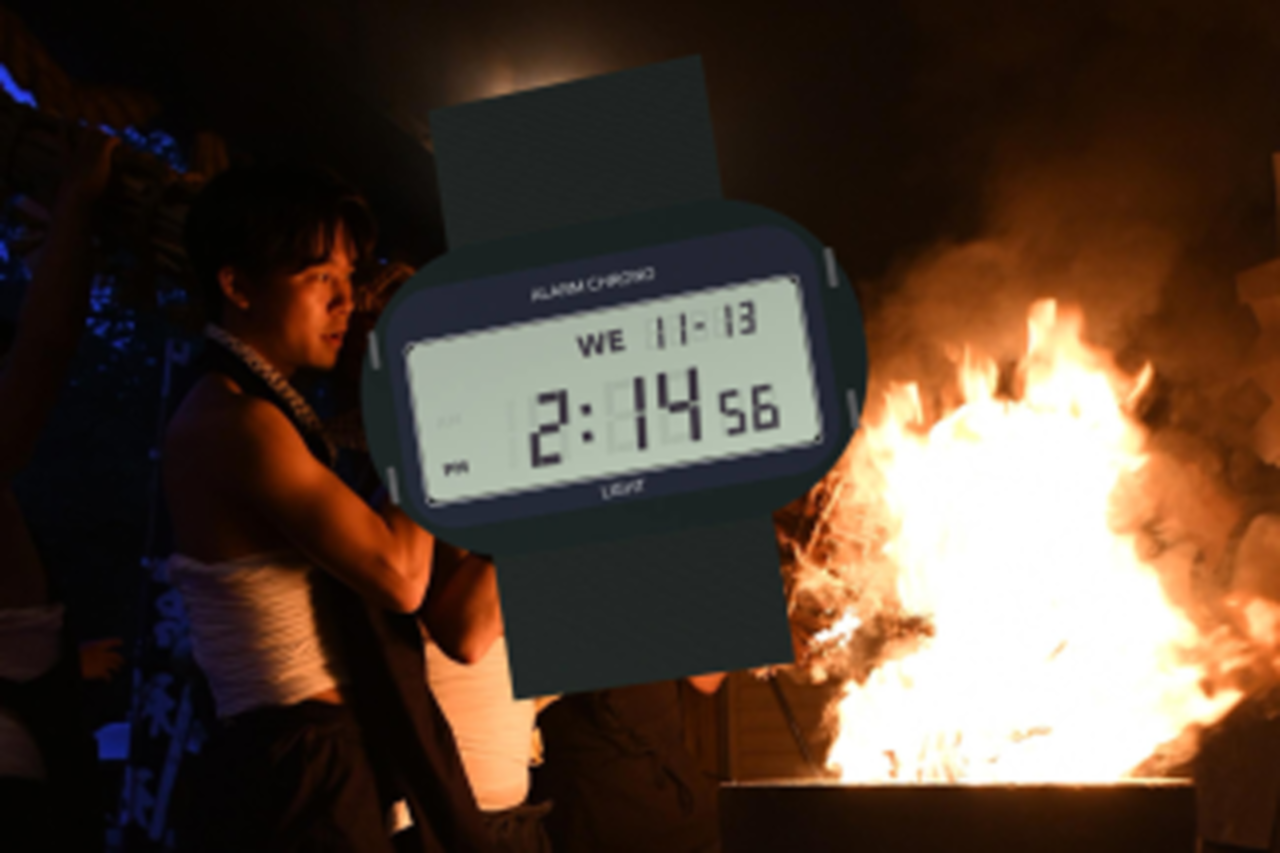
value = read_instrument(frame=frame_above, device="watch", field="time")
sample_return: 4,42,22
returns 2,14,56
